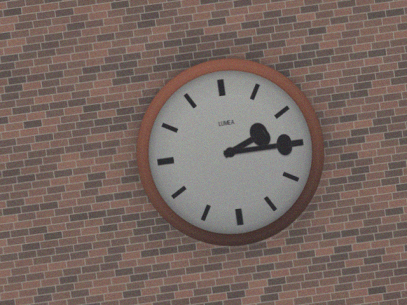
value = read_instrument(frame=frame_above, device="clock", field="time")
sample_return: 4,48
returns 2,15
